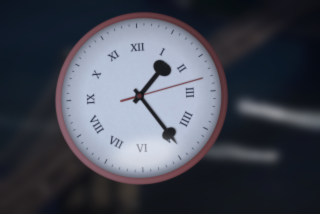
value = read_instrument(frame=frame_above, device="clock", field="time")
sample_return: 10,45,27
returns 1,24,13
